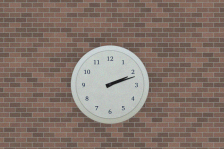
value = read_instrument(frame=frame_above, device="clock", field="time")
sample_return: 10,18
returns 2,12
